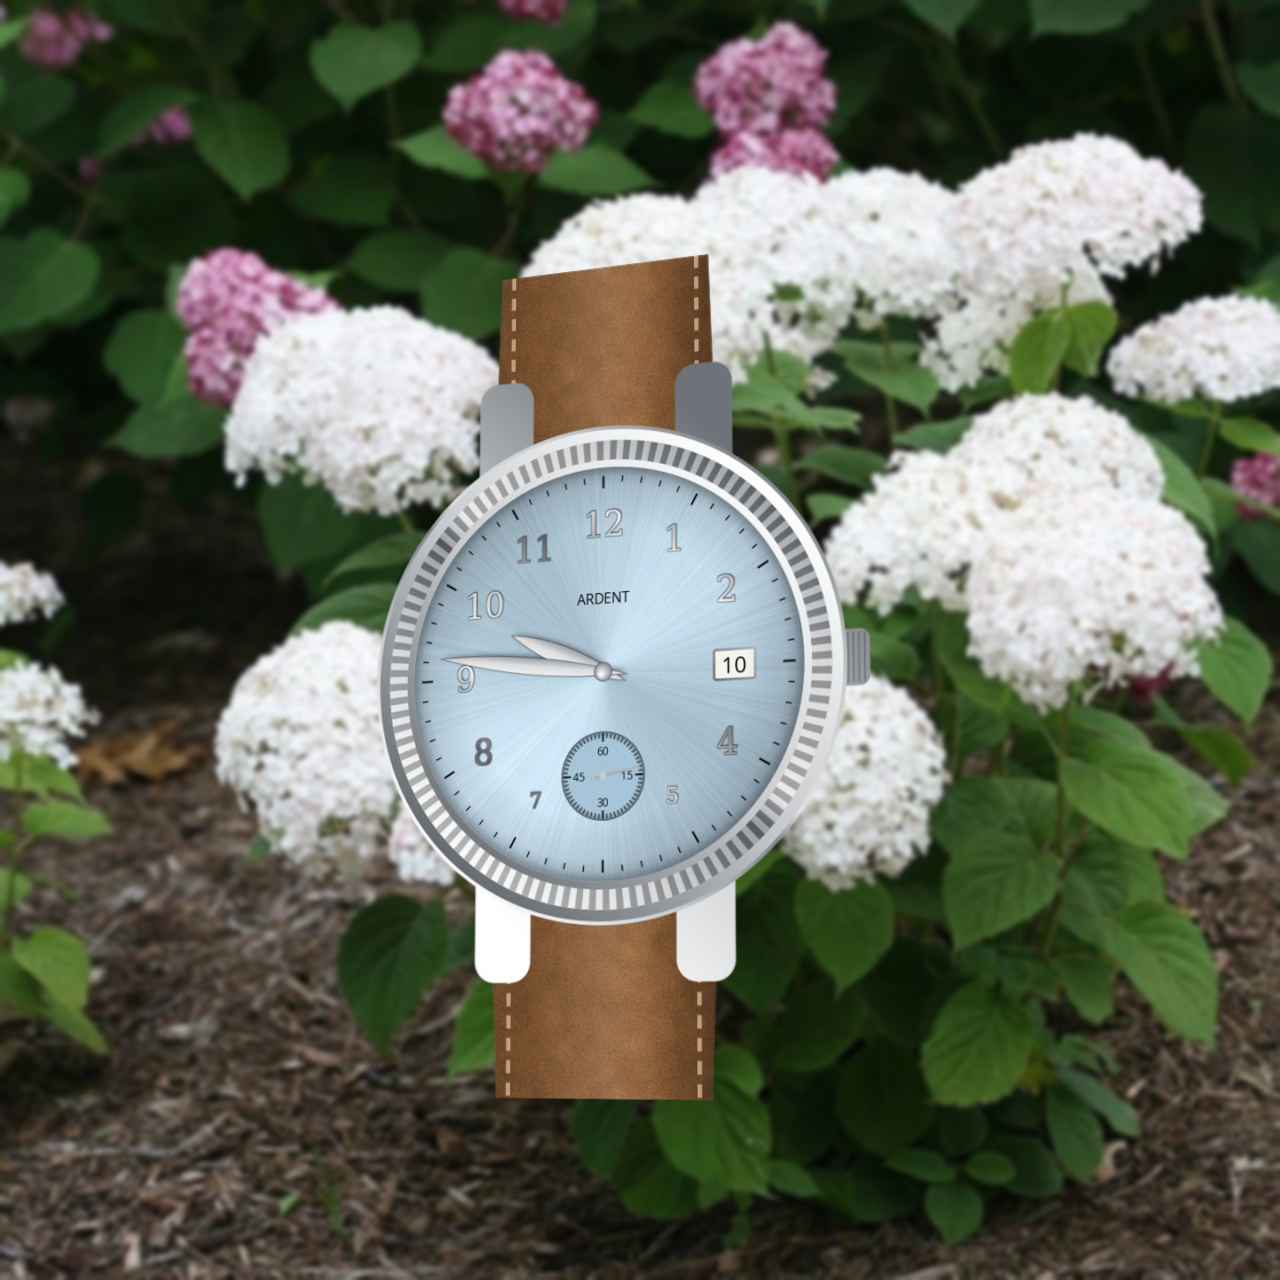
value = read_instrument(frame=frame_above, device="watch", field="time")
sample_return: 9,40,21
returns 9,46,13
